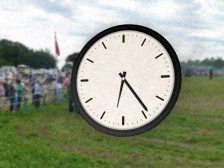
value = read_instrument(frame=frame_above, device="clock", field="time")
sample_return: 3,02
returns 6,24
